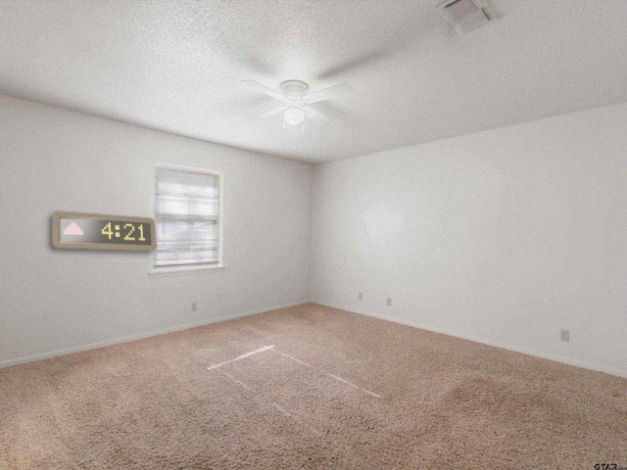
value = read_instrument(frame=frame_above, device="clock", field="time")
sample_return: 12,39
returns 4,21
